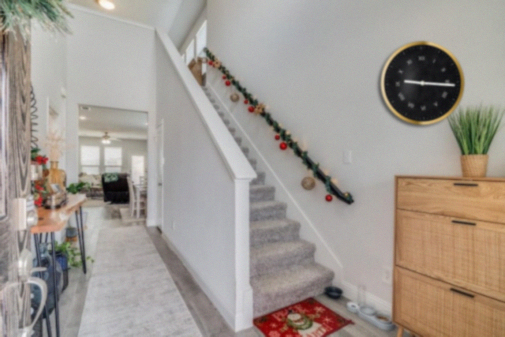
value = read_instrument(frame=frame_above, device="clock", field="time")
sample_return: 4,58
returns 9,16
